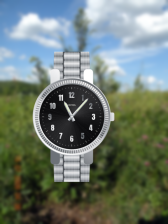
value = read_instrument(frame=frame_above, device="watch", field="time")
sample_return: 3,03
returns 11,07
